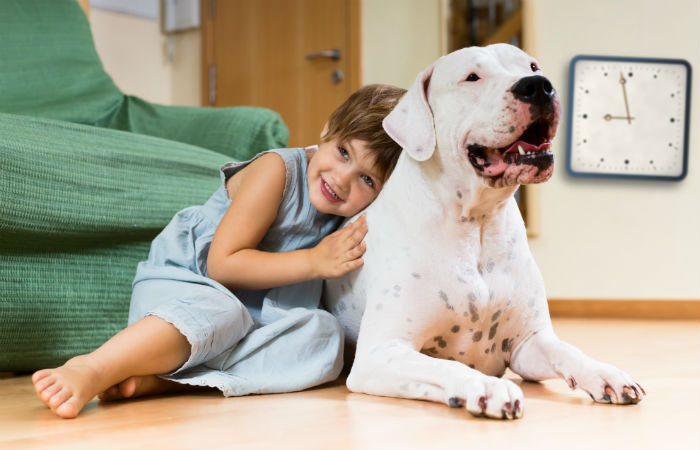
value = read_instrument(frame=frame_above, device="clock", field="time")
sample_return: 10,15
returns 8,58
